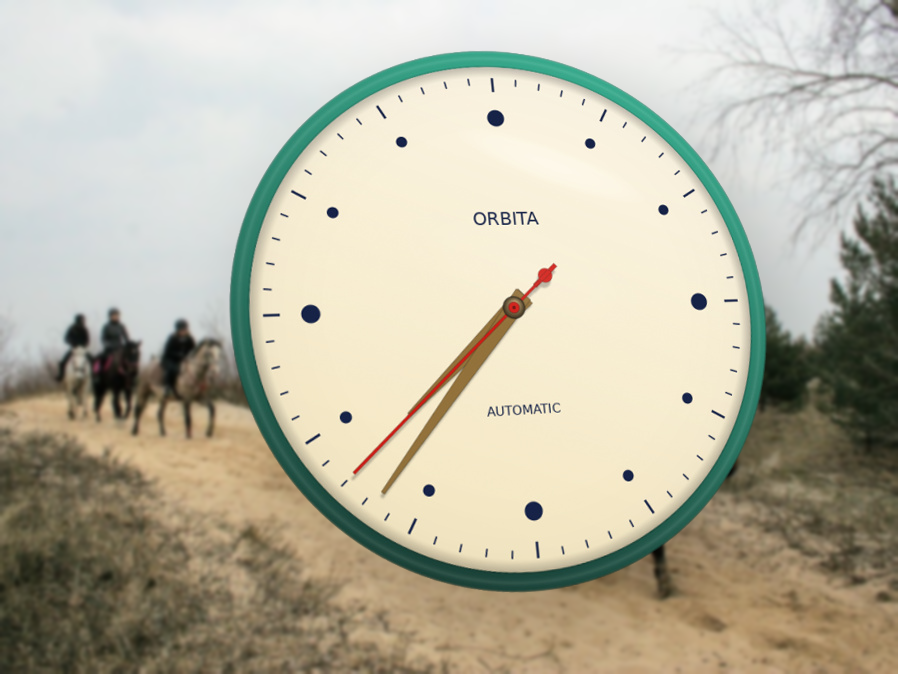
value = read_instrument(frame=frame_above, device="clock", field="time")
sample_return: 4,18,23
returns 7,36,38
